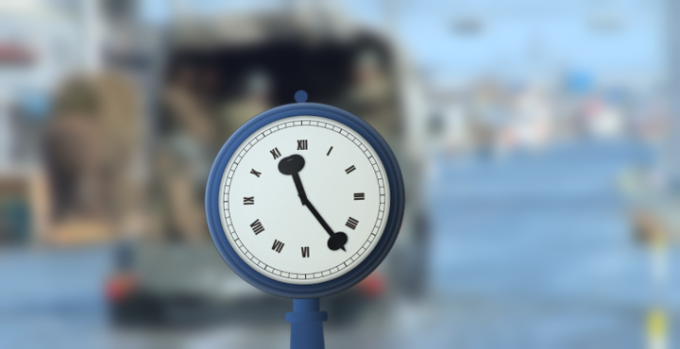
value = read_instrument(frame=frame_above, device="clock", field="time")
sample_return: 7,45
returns 11,24
